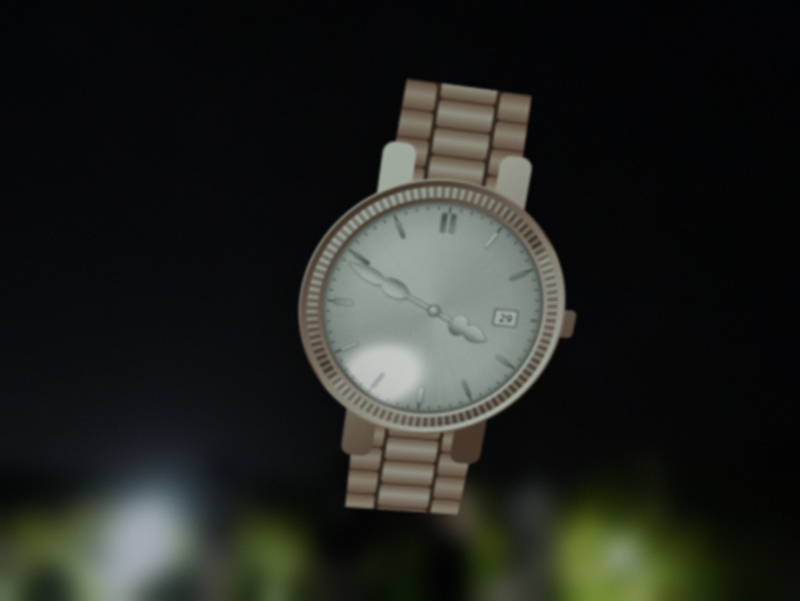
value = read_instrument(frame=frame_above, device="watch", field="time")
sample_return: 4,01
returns 3,49
